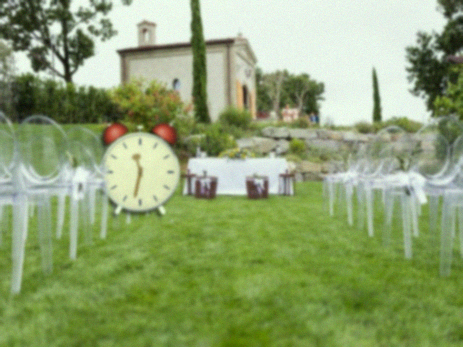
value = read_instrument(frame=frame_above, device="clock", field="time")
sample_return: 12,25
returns 11,32
